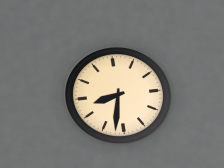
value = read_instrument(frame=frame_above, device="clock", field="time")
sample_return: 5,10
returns 8,32
